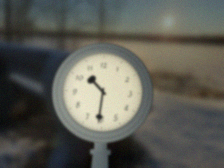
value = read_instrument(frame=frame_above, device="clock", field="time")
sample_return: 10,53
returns 10,31
